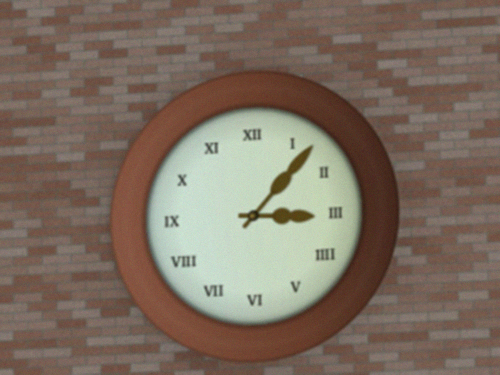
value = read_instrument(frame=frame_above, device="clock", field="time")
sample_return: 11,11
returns 3,07
